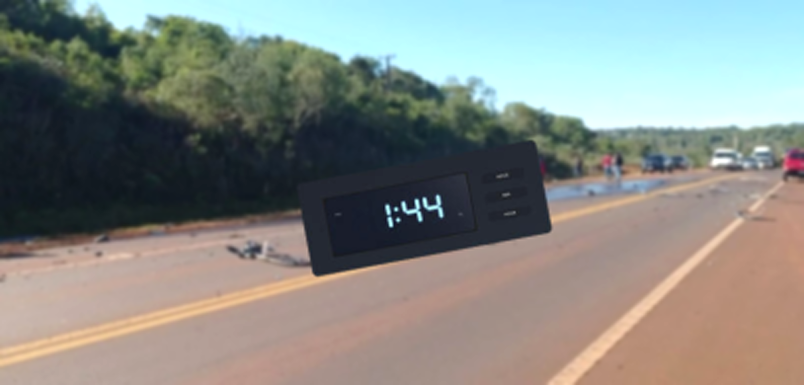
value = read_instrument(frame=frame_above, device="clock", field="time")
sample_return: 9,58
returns 1,44
